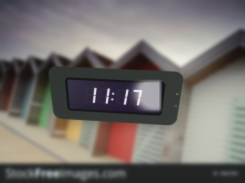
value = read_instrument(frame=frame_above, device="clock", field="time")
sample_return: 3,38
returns 11,17
